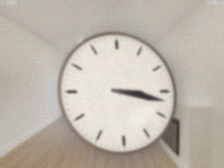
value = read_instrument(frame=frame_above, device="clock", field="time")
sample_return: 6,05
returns 3,17
